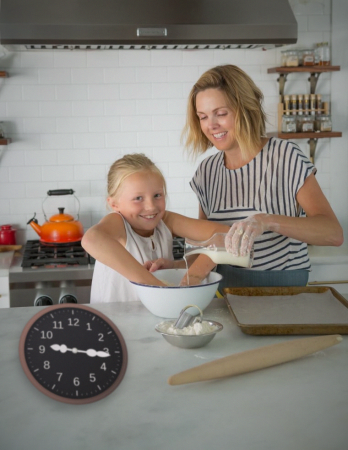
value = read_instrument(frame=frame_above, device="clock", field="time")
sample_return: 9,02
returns 9,16
